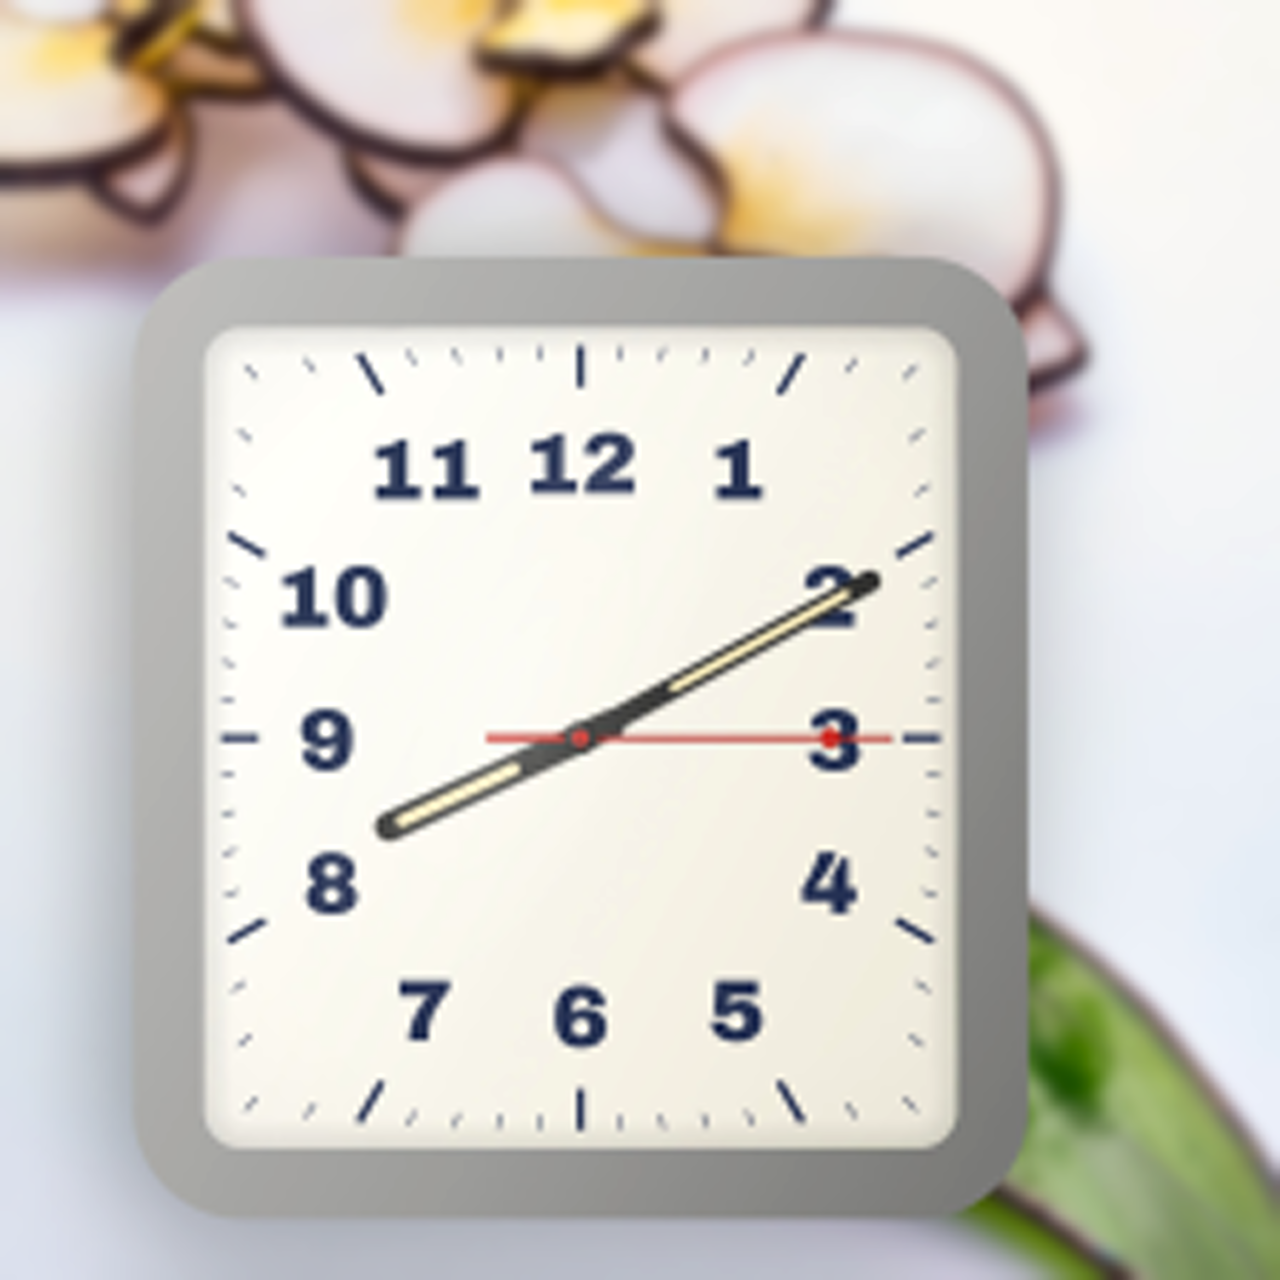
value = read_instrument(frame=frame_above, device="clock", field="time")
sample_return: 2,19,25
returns 8,10,15
